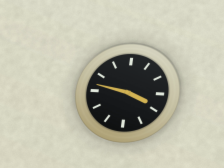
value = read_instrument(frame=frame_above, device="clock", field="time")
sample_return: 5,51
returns 3,47
